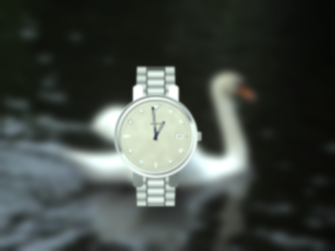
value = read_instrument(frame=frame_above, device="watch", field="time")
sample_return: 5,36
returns 12,59
